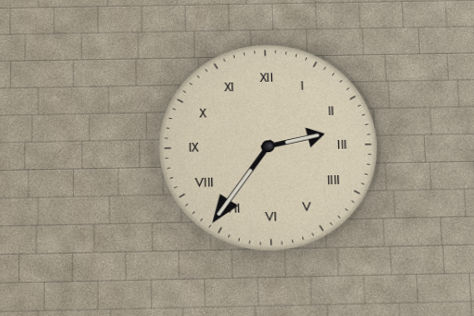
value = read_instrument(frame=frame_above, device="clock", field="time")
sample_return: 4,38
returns 2,36
